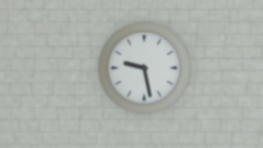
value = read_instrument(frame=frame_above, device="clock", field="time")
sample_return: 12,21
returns 9,28
